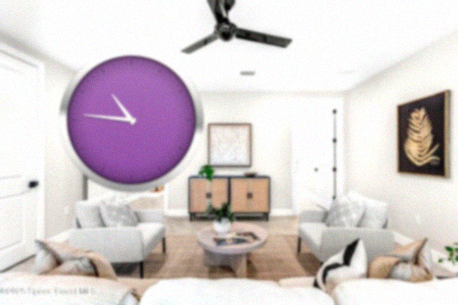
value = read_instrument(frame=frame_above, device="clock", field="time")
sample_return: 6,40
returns 10,46
